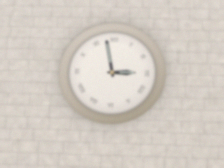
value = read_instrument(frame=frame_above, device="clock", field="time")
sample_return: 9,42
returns 2,58
